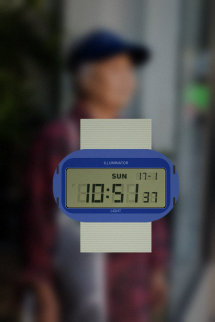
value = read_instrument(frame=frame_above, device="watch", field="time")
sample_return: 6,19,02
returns 10,51,37
